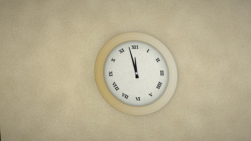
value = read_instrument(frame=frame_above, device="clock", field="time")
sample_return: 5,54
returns 11,58
